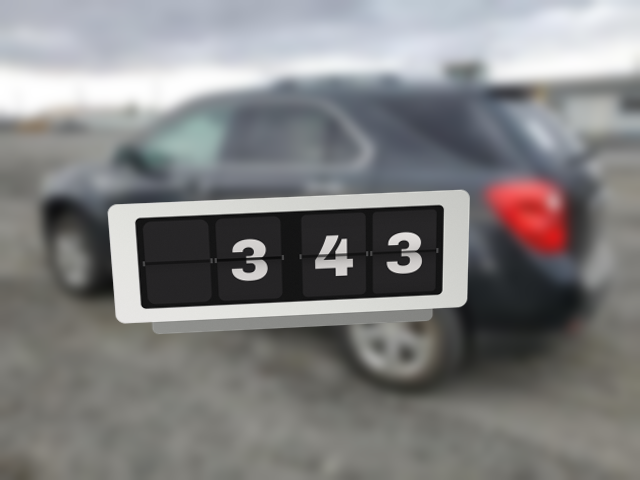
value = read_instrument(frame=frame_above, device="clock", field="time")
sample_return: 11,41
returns 3,43
